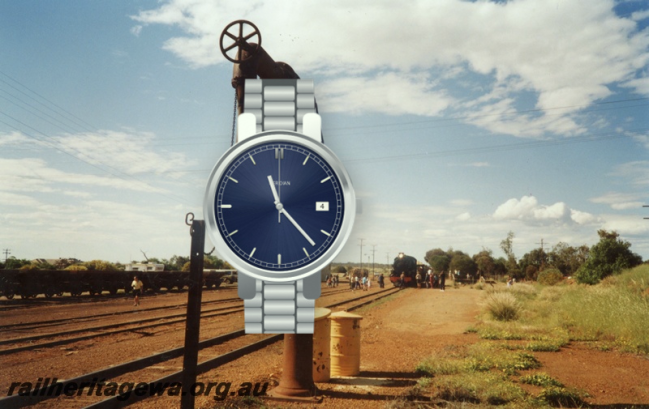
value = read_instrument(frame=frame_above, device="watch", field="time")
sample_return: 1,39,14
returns 11,23,00
